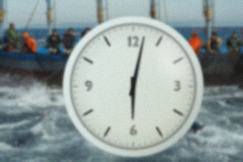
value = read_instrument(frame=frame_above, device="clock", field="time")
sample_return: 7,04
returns 6,02
